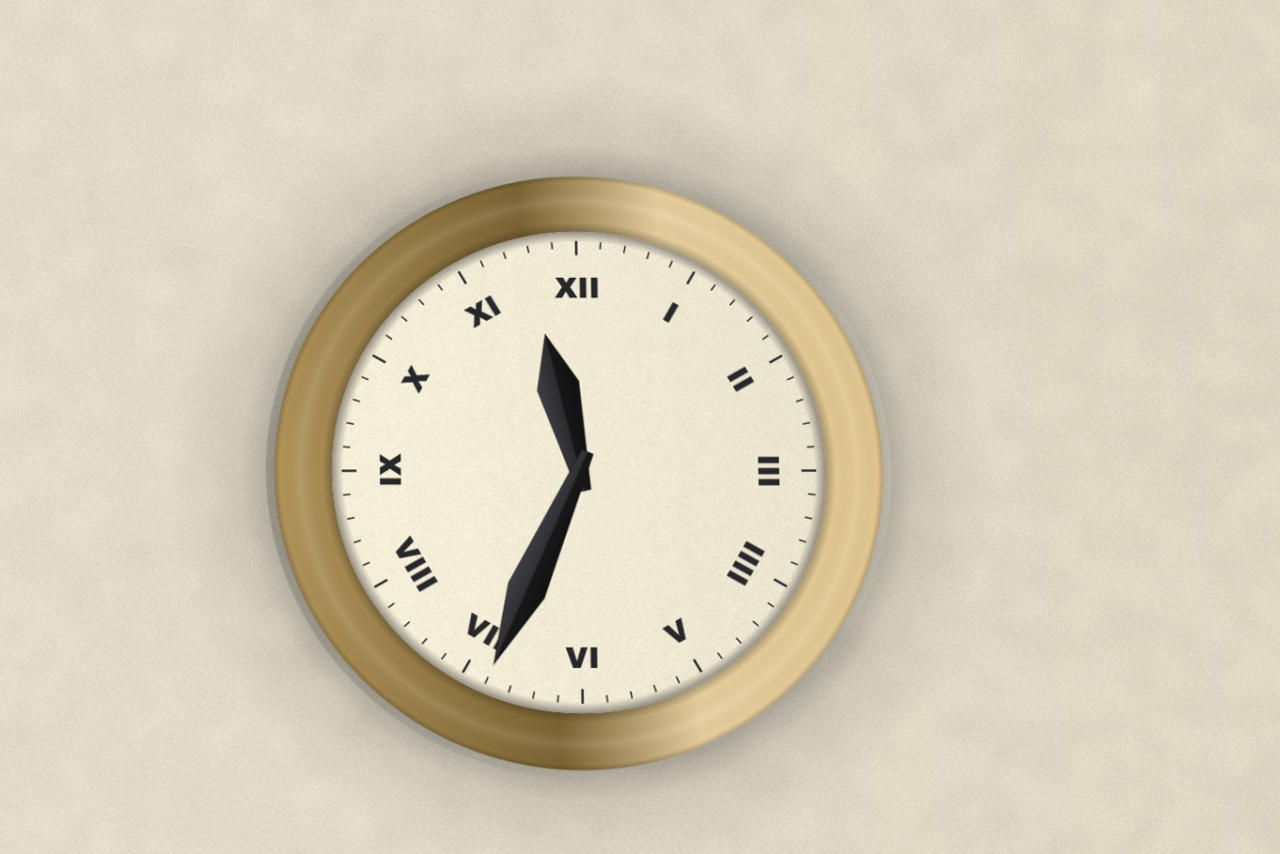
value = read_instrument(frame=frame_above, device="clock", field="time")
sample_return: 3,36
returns 11,34
